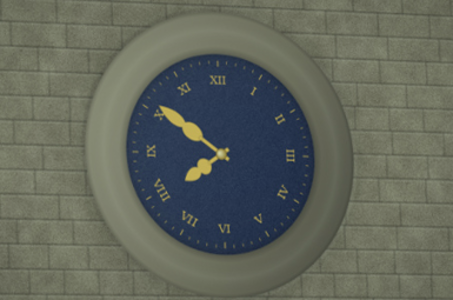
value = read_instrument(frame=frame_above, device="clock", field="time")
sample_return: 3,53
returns 7,51
